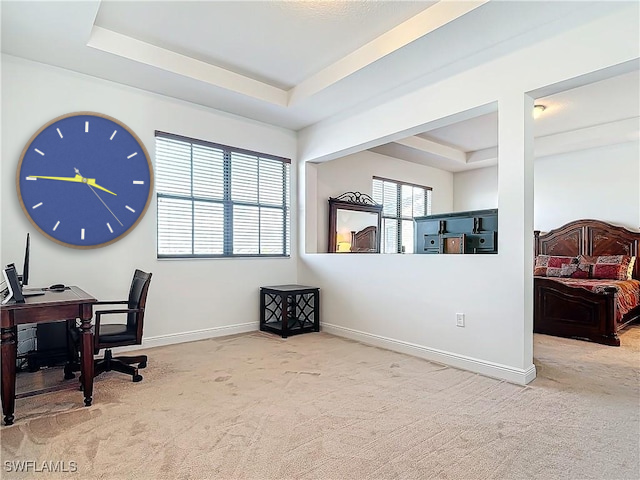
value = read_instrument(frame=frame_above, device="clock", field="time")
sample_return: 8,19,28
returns 3,45,23
